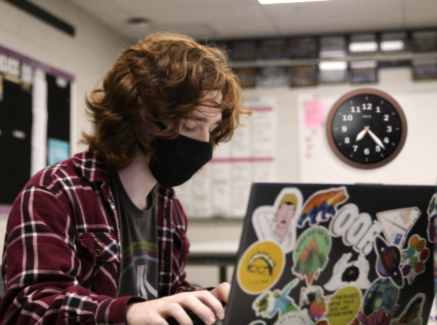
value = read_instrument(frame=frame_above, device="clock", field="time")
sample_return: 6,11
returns 7,23
